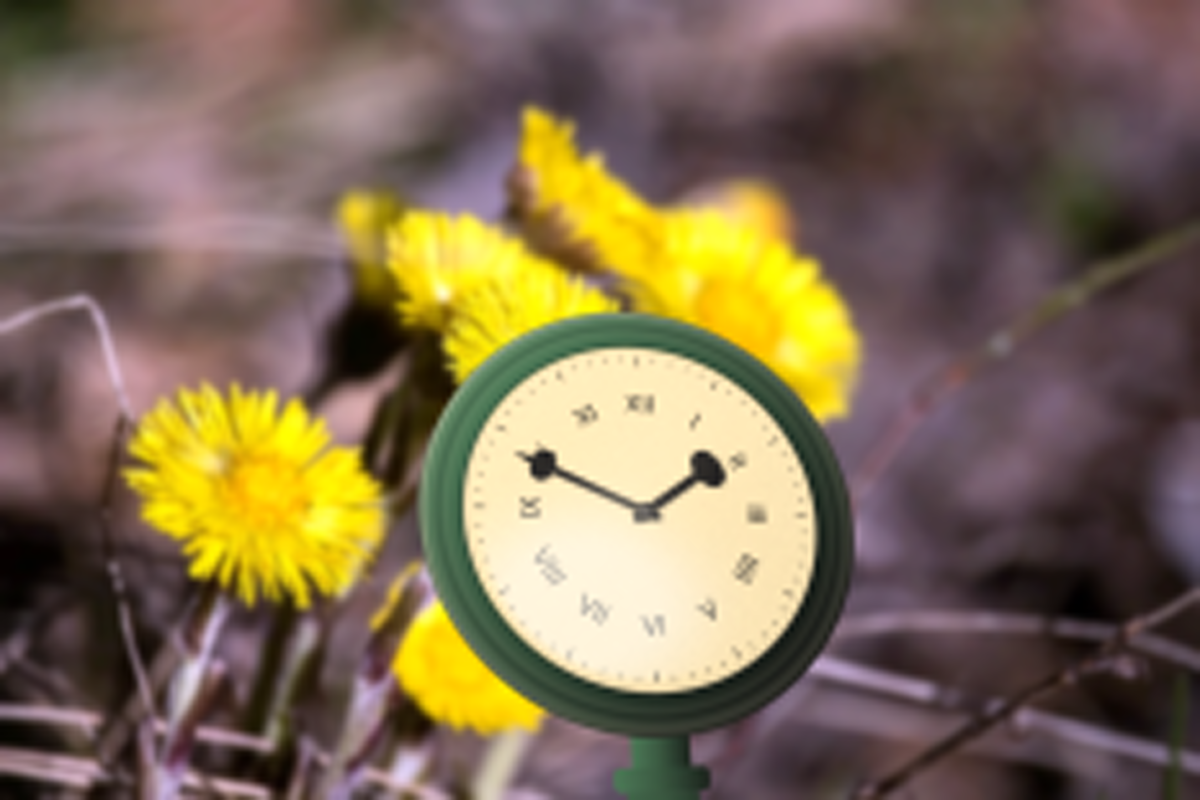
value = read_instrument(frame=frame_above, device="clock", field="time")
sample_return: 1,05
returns 1,49
